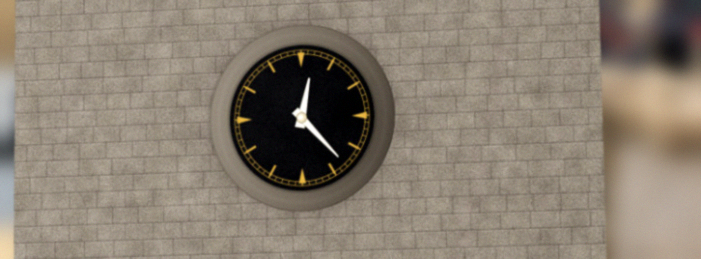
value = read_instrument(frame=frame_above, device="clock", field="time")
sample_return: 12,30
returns 12,23
